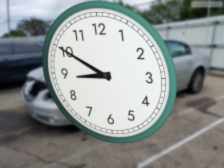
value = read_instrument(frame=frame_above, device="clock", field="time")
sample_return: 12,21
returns 8,50
